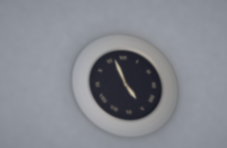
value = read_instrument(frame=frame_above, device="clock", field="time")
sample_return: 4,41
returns 4,57
